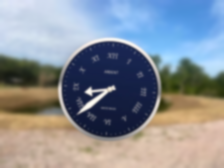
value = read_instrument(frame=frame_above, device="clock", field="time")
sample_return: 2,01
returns 8,38
